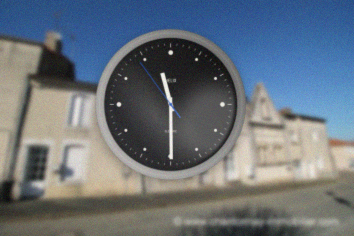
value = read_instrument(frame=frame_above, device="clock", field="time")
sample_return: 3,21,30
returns 11,29,54
